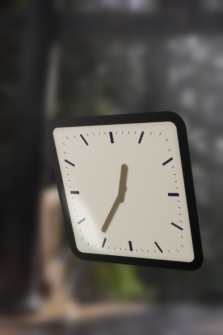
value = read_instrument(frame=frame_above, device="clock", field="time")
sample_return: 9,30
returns 12,36
